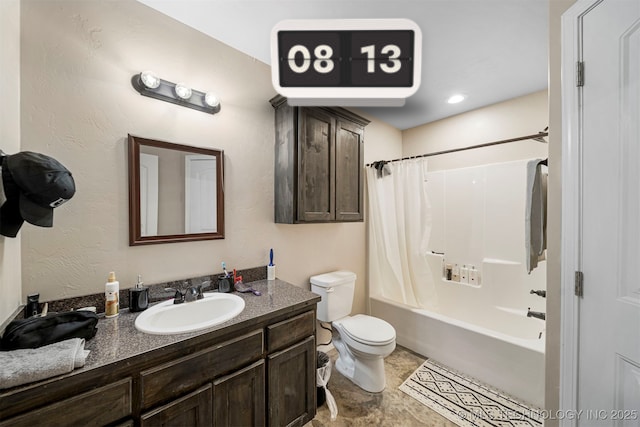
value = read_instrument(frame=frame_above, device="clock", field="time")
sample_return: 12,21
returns 8,13
